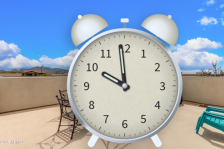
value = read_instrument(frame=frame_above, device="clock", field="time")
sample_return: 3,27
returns 9,59
